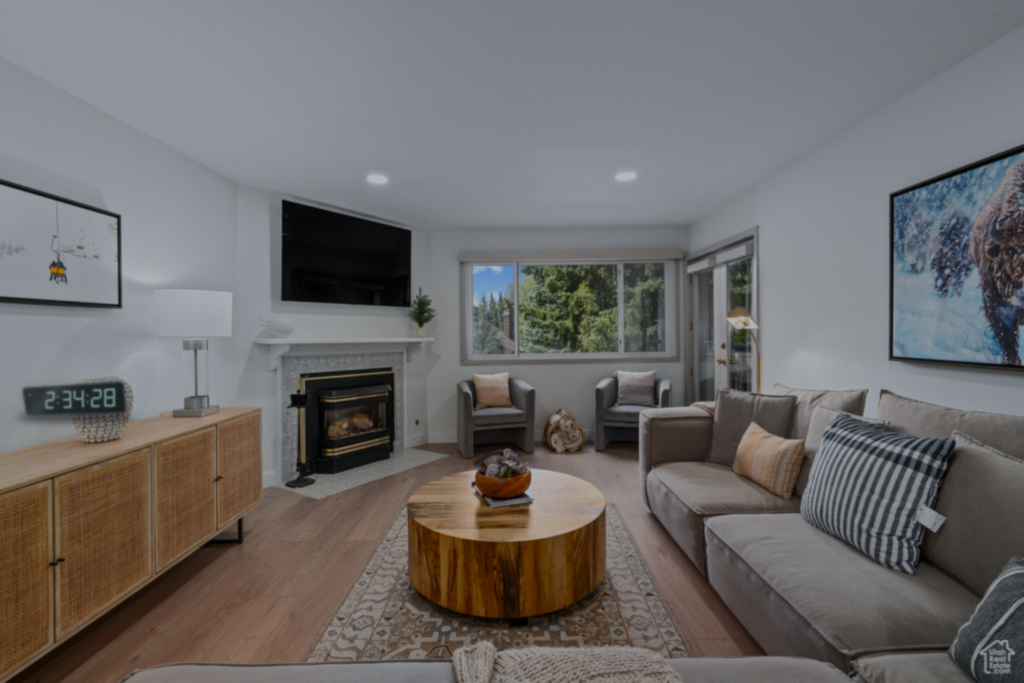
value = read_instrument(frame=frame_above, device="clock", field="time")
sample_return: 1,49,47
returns 2,34,28
